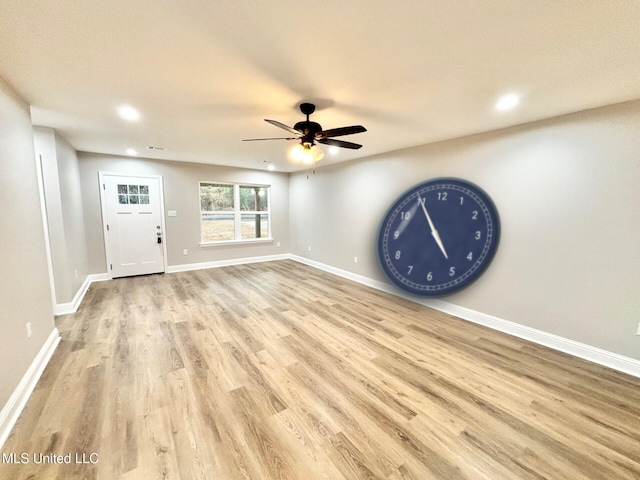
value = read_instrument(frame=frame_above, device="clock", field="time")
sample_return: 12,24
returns 4,55
